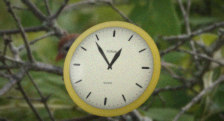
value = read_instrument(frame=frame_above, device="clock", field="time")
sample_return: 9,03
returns 12,54
